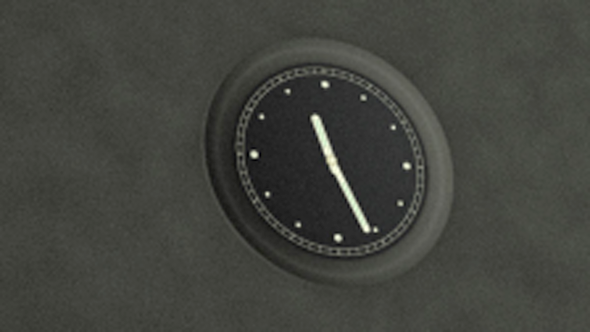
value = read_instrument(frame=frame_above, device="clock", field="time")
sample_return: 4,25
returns 11,26
